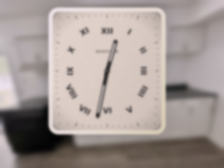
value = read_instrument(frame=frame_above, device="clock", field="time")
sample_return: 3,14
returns 12,32
